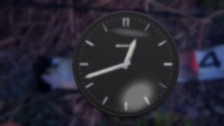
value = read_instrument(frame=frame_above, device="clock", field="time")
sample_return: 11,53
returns 12,42
